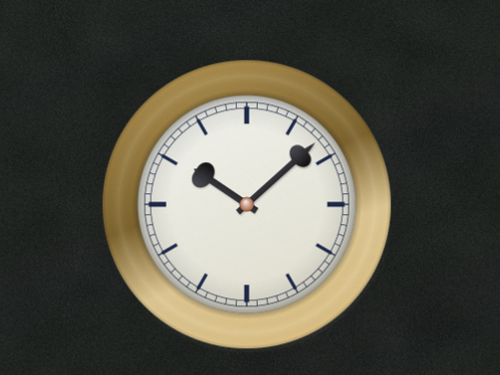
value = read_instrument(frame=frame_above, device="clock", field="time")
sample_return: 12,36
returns 10,08
